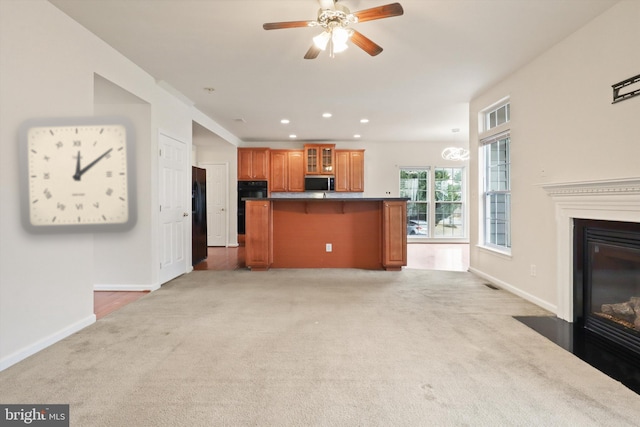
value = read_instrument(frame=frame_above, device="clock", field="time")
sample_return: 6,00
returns 12,09
